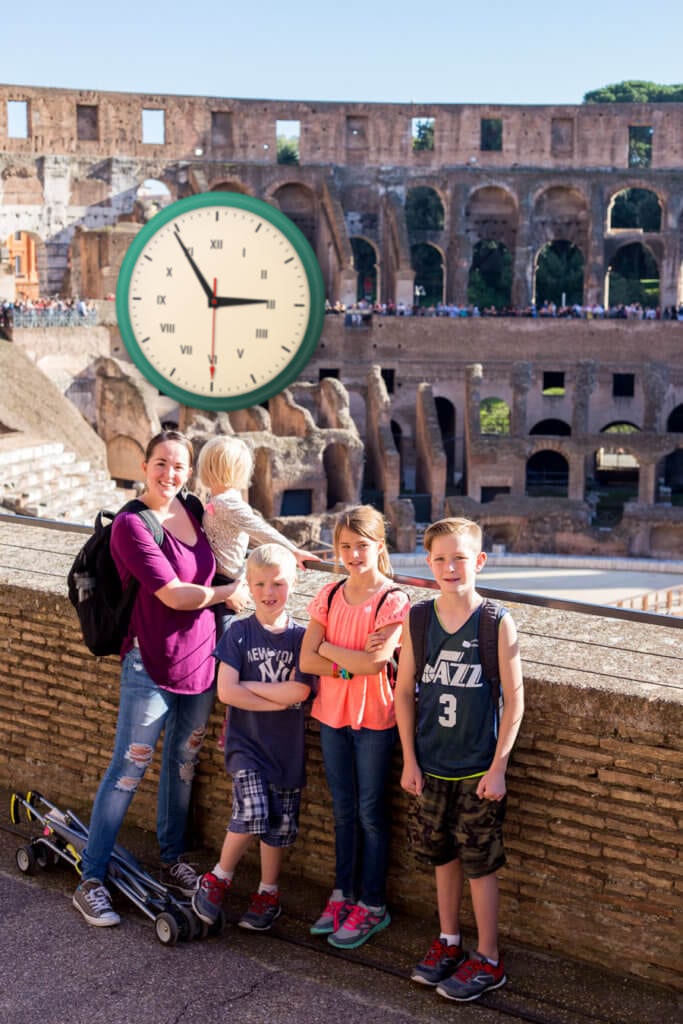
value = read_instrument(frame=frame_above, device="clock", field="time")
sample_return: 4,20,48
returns 2,54,30
